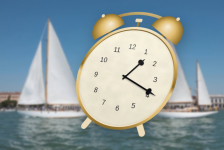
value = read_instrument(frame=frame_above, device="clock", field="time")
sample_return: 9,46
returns 1,19
